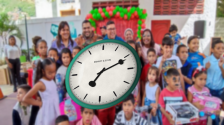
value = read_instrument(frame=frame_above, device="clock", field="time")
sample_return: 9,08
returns 7,11
